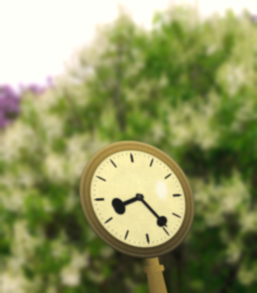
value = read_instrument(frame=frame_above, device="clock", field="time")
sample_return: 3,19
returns 8,24
